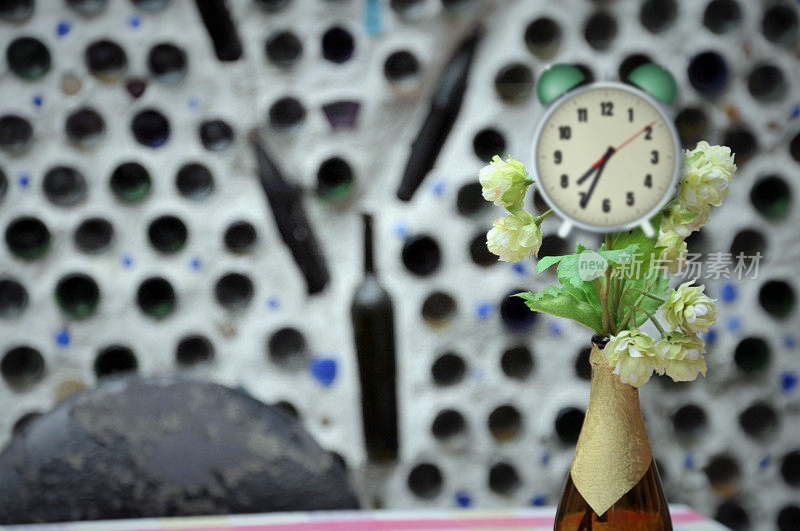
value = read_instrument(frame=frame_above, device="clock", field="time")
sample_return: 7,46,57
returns 7,34,09
